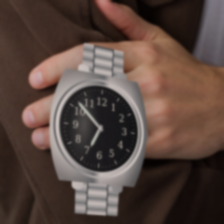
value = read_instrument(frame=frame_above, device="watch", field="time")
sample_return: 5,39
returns 6,52
